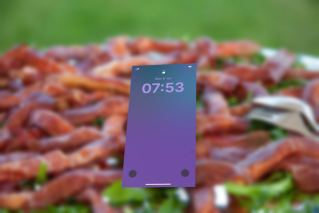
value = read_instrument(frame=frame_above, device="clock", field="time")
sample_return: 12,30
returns 7,53
